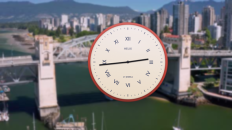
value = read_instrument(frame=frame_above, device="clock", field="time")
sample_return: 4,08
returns 2,44
